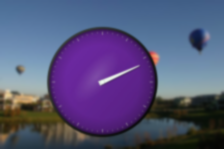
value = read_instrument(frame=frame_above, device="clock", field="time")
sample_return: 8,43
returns 2,11
